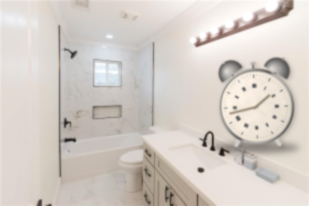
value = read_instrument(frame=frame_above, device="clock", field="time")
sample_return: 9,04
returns 1,43
